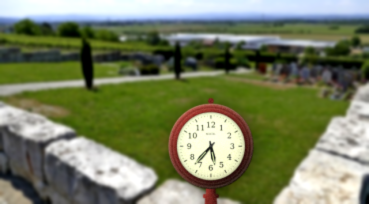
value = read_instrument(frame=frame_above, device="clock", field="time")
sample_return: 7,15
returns 5,37
